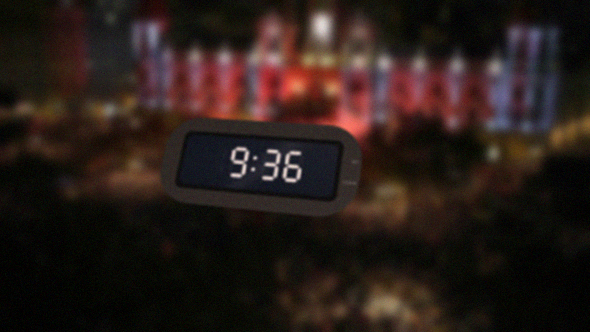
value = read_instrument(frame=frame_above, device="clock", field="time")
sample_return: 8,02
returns 9,36
